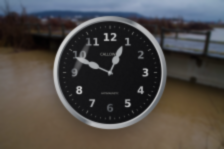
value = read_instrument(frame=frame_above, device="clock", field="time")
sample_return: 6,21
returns 12,49
